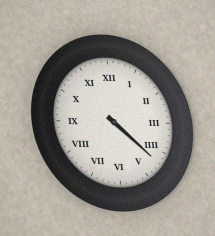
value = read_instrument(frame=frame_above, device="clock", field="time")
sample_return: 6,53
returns 4,22
